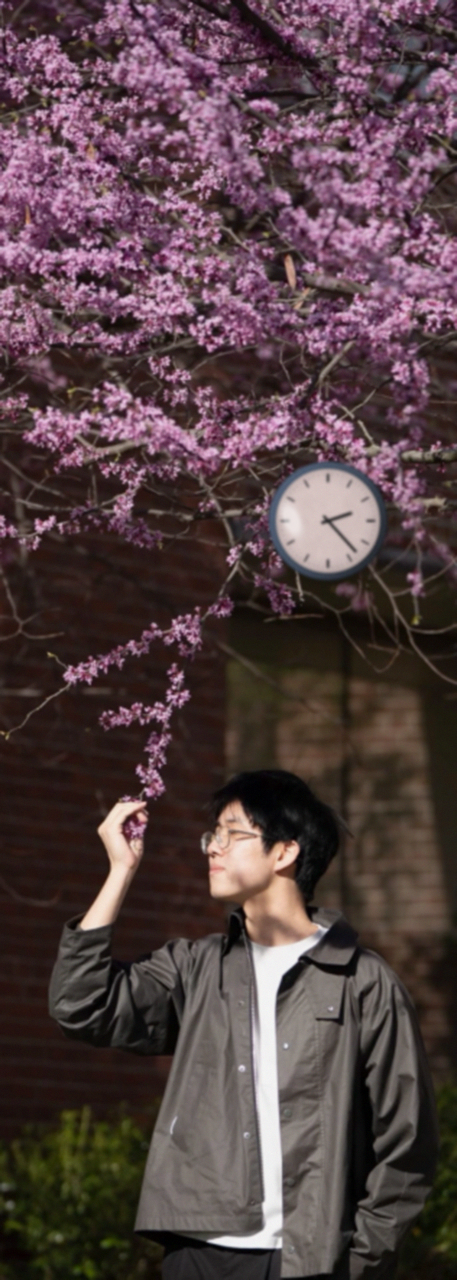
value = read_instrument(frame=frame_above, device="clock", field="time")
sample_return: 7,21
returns 2,23
